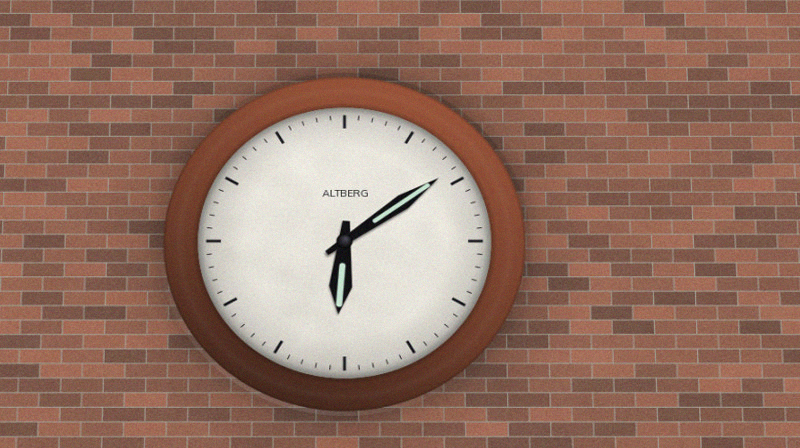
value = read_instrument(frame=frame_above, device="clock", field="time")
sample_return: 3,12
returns 6,09
